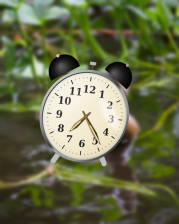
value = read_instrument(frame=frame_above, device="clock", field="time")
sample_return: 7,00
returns 7,24
